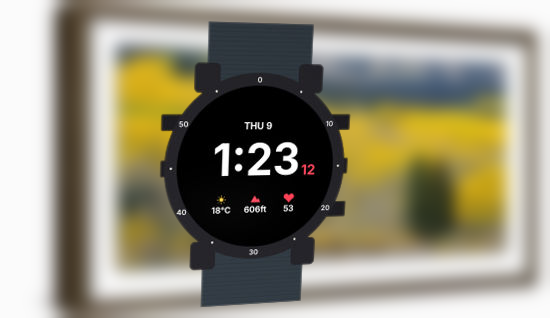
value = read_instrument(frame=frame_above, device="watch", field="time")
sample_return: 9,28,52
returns 1,23,12
